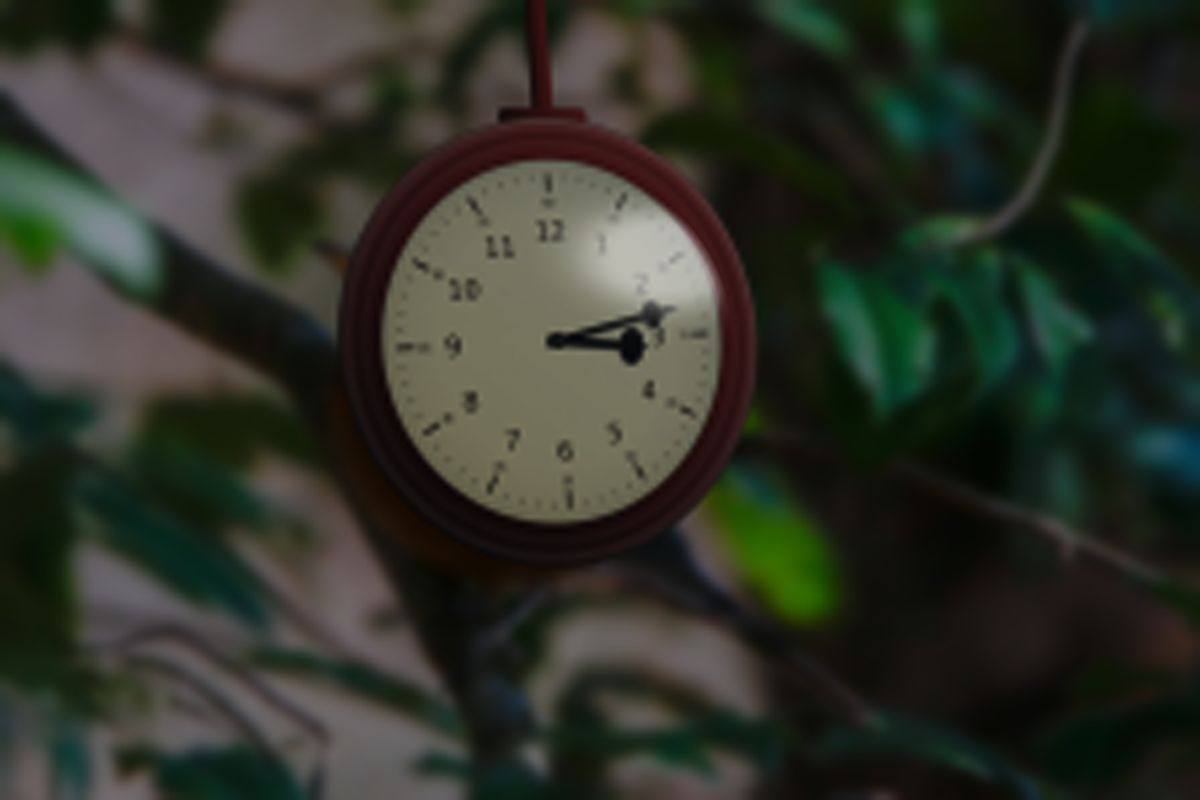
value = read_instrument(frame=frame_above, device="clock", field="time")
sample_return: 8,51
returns 3,13
